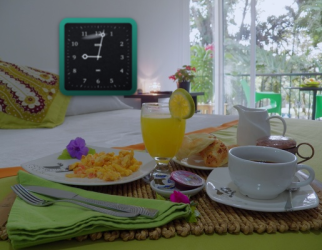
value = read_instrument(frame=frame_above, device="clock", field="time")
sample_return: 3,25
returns 9,02
